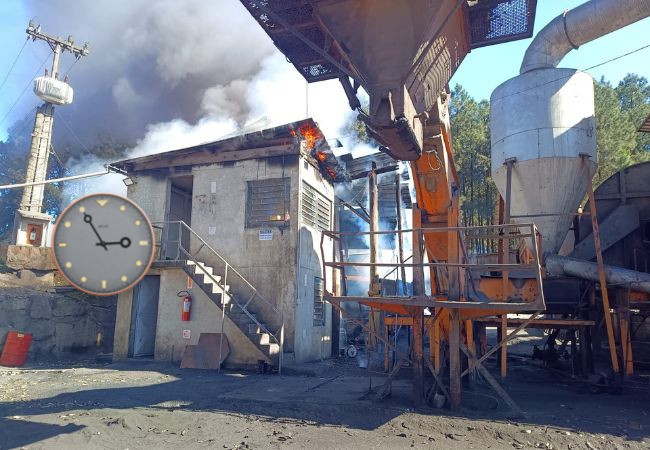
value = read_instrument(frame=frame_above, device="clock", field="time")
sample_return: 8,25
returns 2,55
